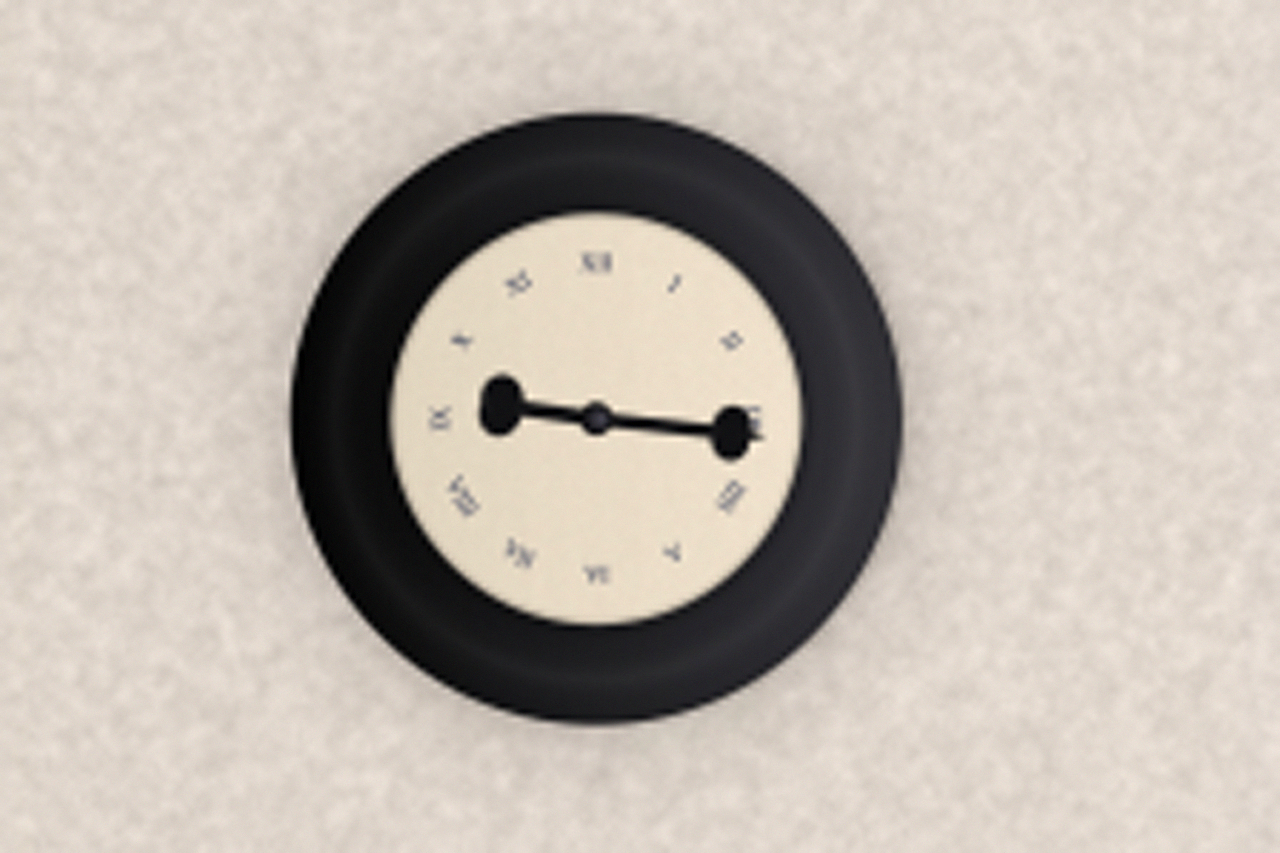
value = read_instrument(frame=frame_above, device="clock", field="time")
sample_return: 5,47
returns 9,16
